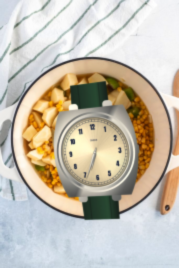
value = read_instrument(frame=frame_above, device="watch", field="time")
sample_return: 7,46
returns 6,34
